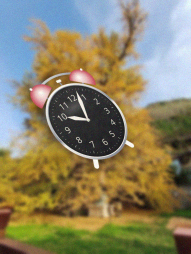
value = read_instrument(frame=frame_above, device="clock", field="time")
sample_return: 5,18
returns 10,03
